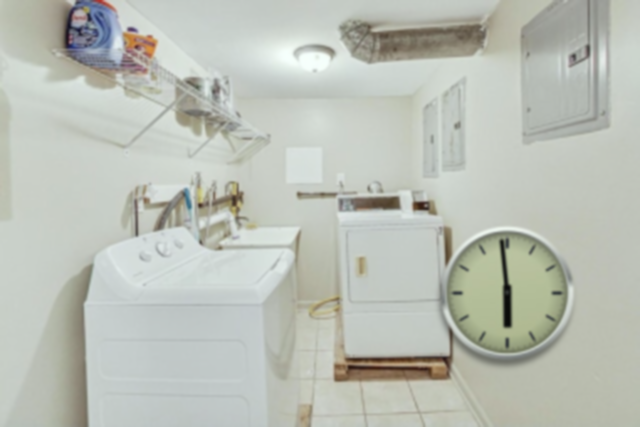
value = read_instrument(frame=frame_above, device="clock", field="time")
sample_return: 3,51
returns 5,59
